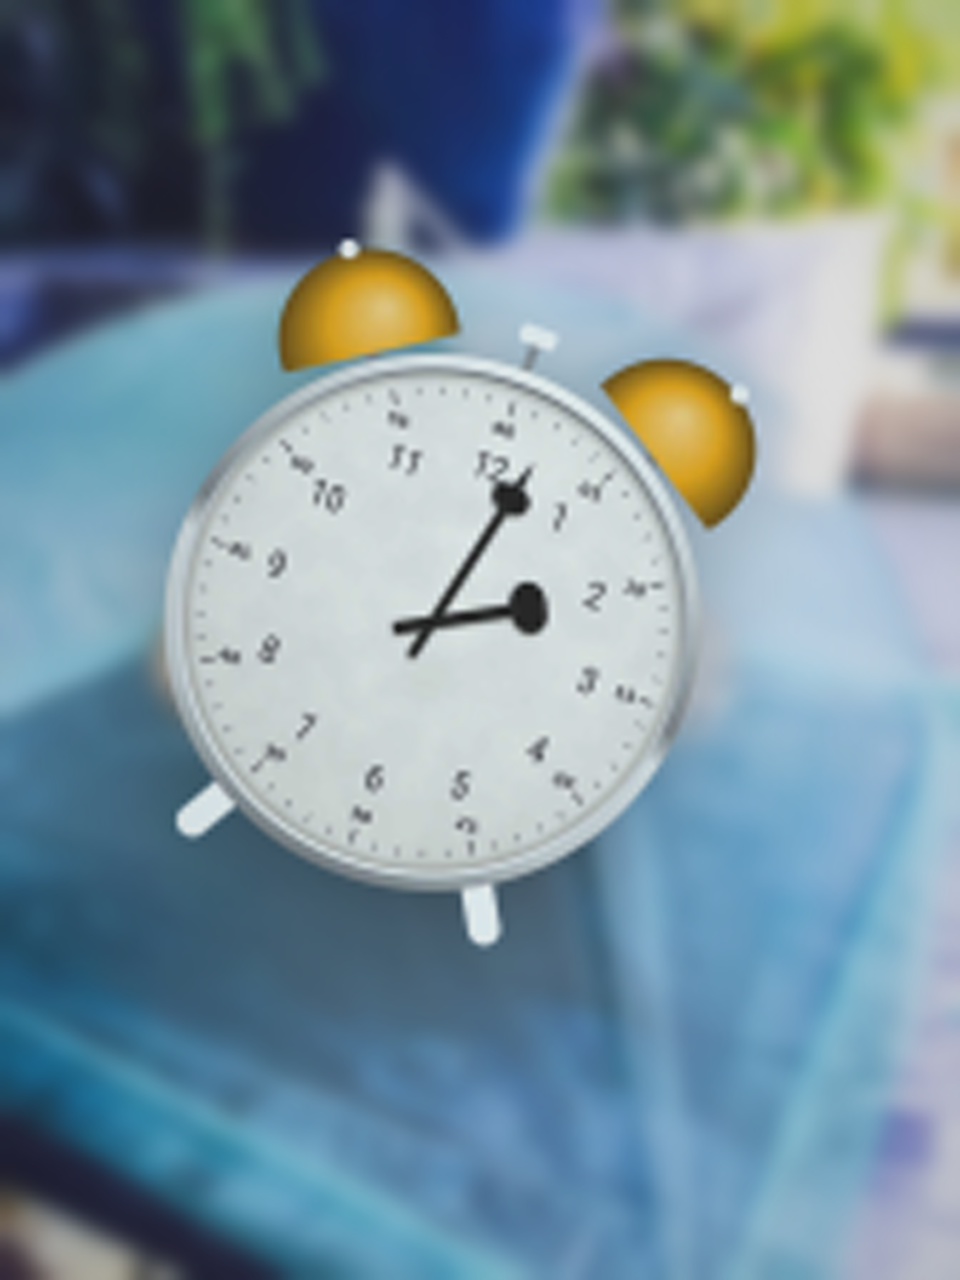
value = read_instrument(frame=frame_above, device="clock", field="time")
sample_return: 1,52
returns 2,02
